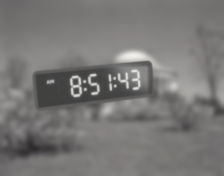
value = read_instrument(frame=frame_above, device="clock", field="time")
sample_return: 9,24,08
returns 8,51,43
